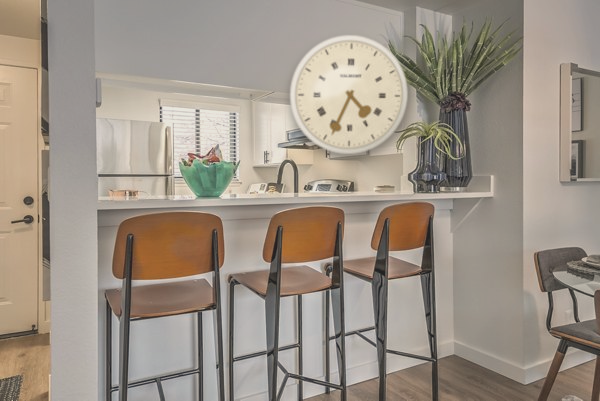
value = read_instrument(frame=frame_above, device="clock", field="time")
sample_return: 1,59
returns 4,34
